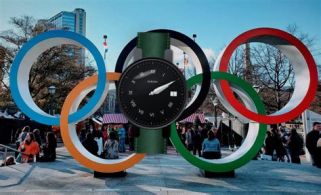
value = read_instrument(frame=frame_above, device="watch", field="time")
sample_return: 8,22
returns 2,10
